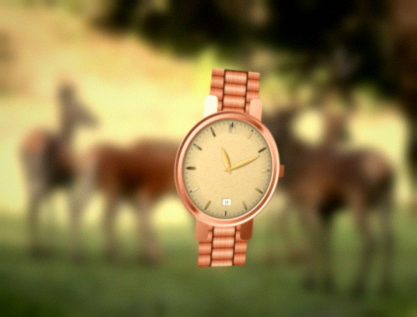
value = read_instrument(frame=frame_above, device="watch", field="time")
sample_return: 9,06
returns 11,11
